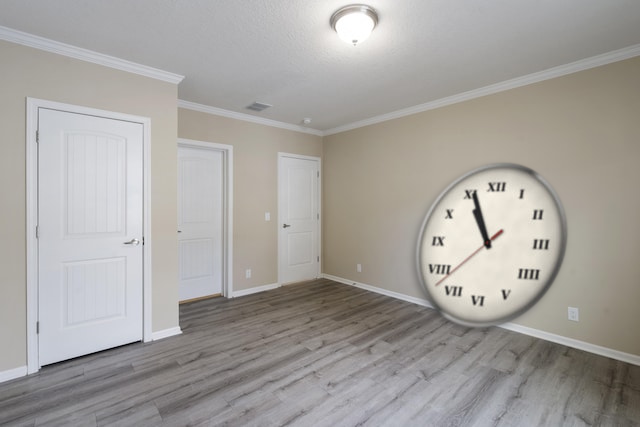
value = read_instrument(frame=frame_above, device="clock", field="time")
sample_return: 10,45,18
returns 10,55,38
